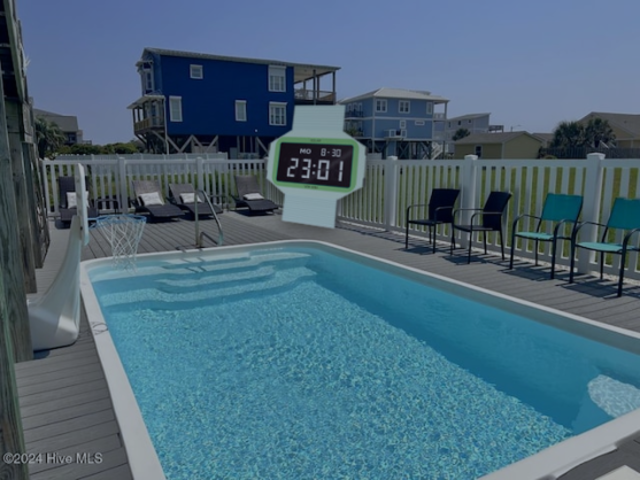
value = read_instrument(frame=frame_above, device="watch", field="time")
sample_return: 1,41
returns 23,01
